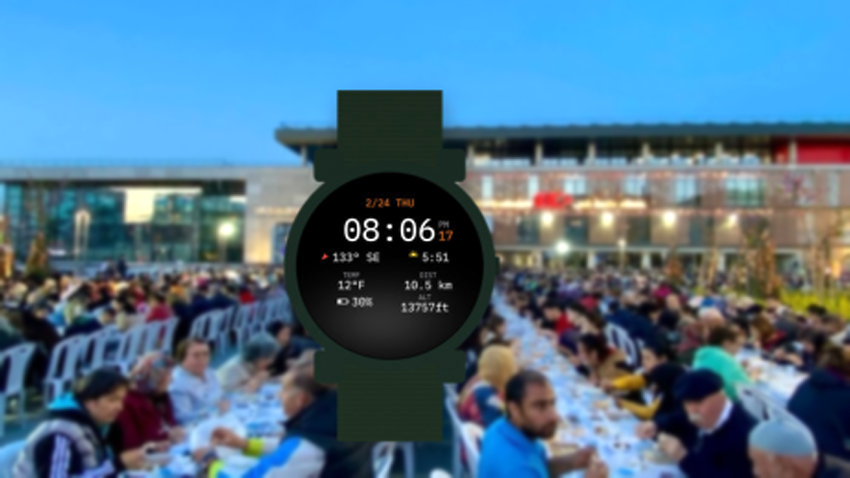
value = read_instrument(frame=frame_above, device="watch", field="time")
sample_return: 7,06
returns 8,06
